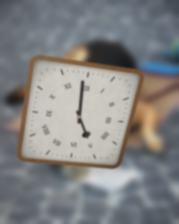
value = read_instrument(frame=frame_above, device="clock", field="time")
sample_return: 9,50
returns 4,59
